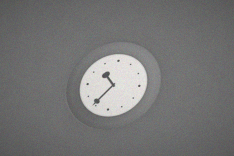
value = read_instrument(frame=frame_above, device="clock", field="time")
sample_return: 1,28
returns 10,36
